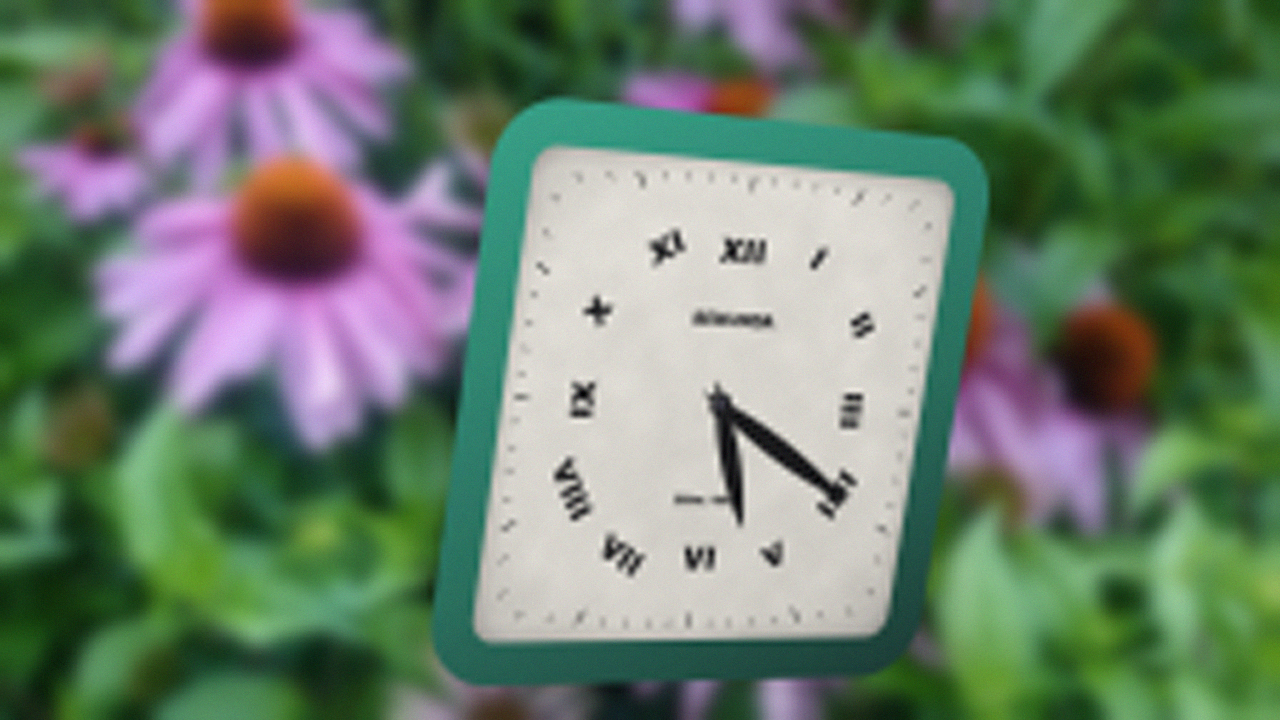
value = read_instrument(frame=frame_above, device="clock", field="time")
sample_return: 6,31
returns 5,20
